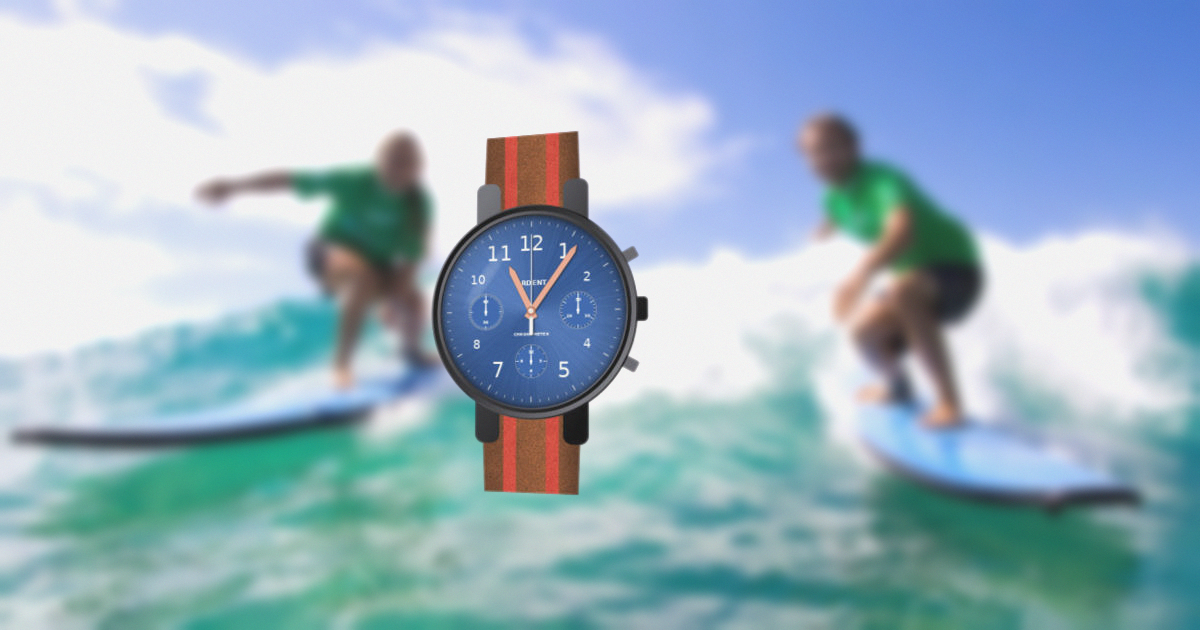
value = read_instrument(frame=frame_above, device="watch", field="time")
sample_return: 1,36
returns 11,06
